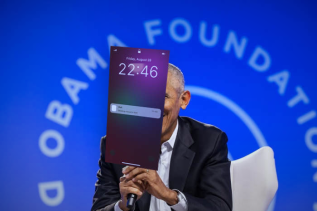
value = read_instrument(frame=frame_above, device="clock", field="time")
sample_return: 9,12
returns 22,46
